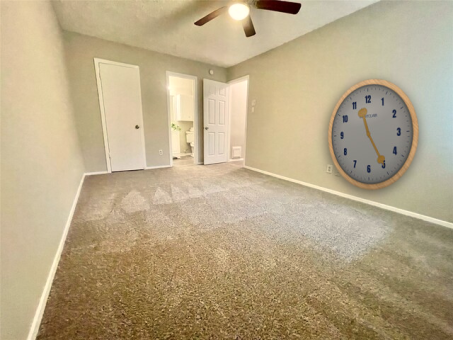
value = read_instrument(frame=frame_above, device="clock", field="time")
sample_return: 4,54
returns 11,25
